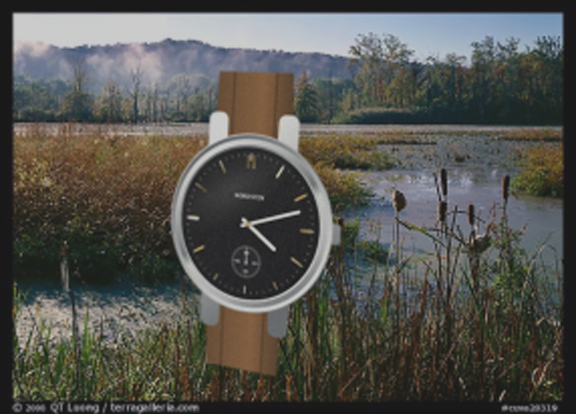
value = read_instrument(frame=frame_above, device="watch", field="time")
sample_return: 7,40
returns 4,12
